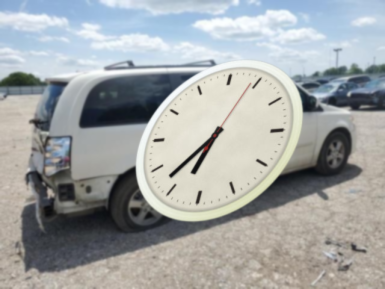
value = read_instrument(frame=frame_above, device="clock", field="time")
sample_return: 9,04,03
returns 6,37,04
